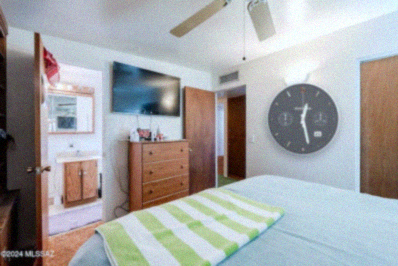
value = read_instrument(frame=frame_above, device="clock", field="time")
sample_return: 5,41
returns 12,28
